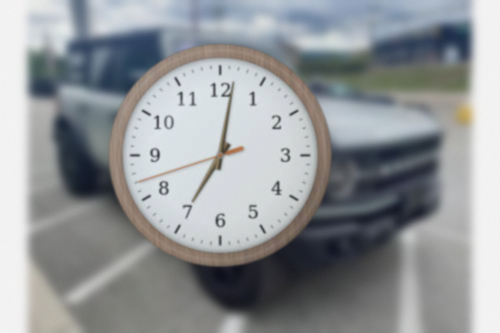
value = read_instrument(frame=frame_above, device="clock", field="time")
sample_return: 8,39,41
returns 7,01,42
